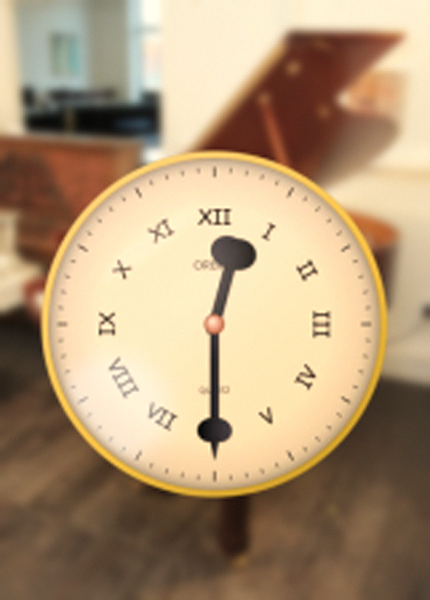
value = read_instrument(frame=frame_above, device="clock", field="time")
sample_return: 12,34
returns 12,30
